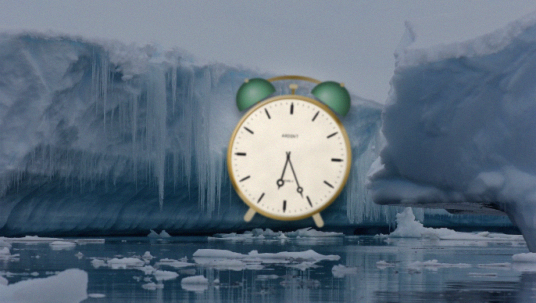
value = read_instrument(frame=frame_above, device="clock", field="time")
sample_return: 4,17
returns 6,26
